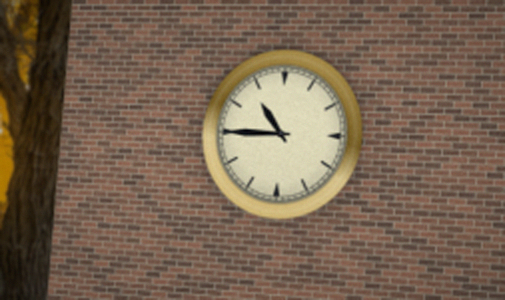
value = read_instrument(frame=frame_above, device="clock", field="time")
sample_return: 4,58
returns 10,45
